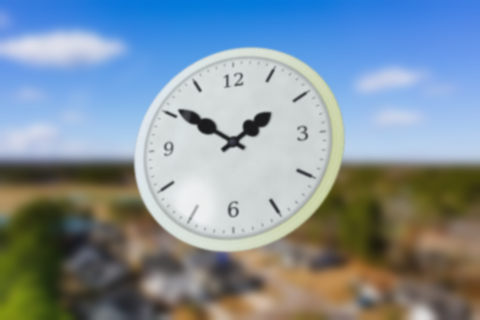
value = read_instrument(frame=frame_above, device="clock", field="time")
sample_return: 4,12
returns 1,51
